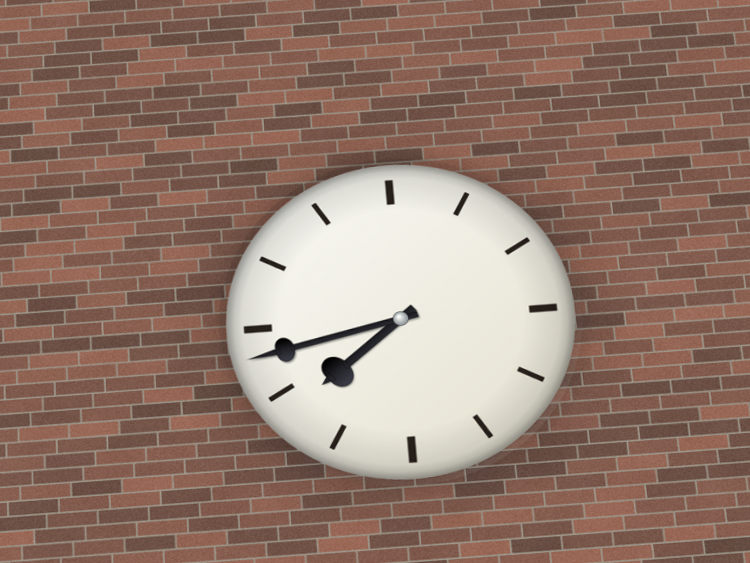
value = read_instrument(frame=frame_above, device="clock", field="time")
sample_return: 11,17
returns 7,43
